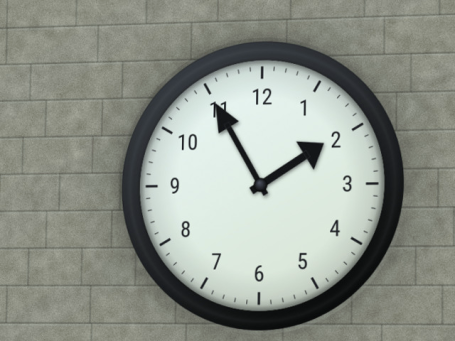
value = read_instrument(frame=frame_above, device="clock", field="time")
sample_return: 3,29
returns 1,55
